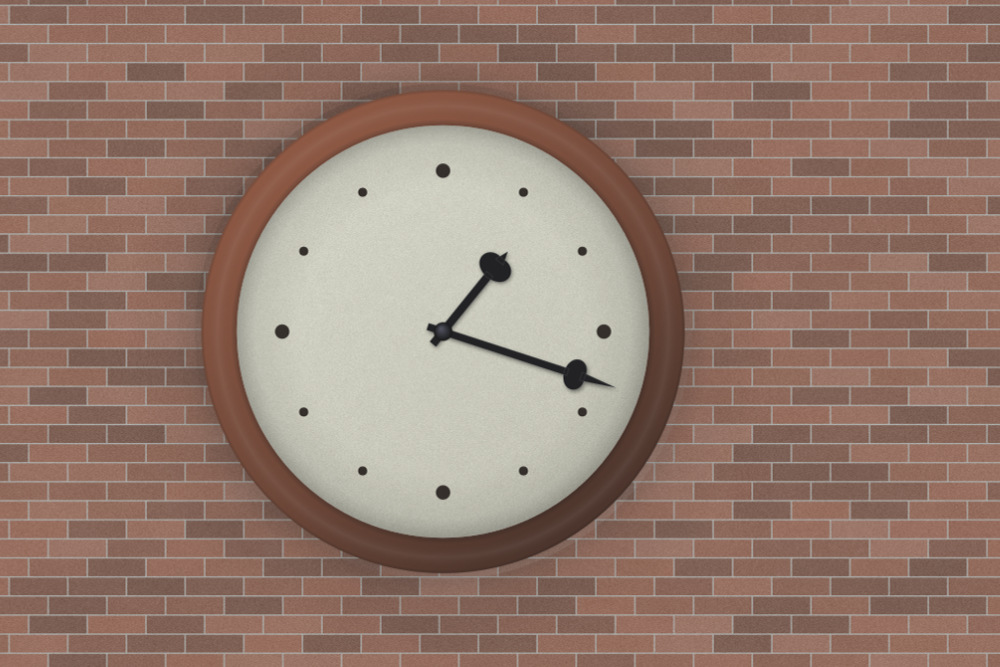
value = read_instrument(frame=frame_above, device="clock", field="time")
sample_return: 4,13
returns 1,18
